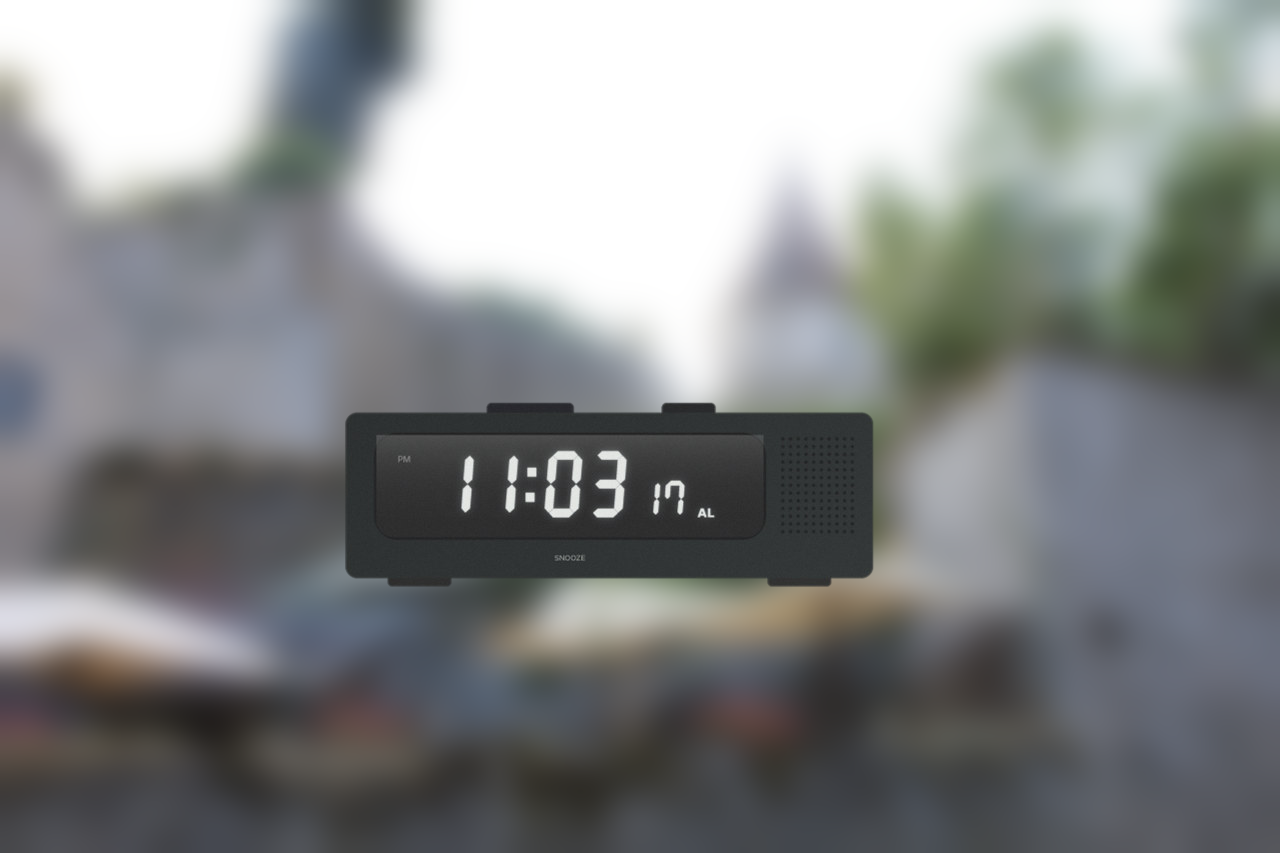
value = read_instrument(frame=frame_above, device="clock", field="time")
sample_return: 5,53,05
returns 11,03,17
